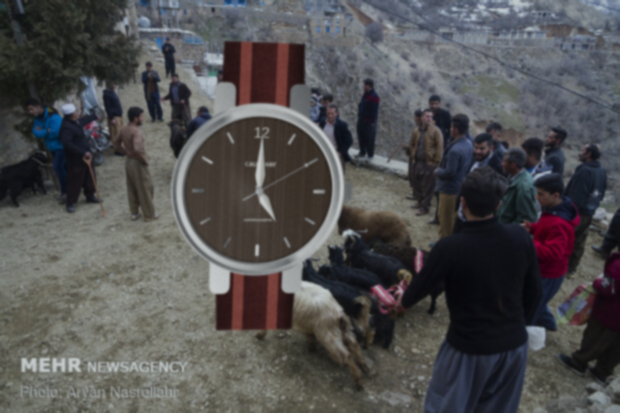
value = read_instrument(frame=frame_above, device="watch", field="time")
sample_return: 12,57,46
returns 5,00,10
